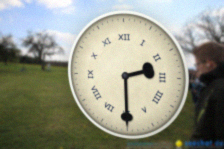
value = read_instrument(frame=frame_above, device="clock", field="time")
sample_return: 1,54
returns 2,30
